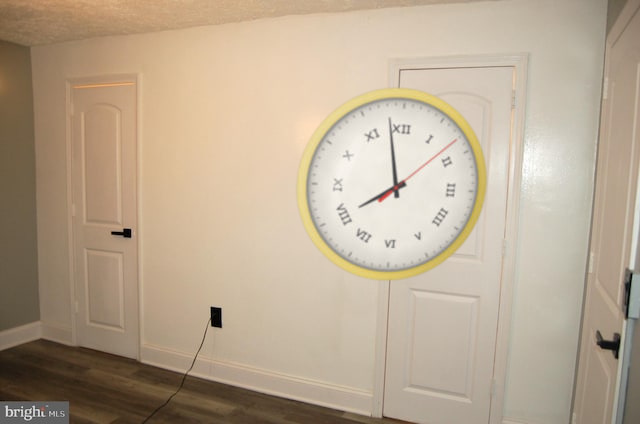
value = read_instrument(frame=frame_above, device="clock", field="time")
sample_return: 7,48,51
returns 7,58,08
